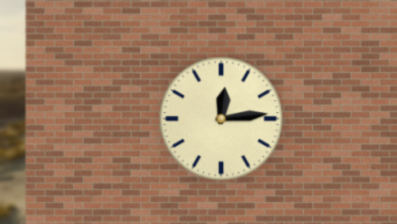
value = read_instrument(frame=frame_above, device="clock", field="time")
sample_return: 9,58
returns 12,14
